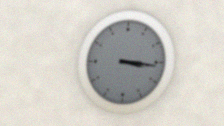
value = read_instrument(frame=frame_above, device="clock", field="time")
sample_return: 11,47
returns 3,16
